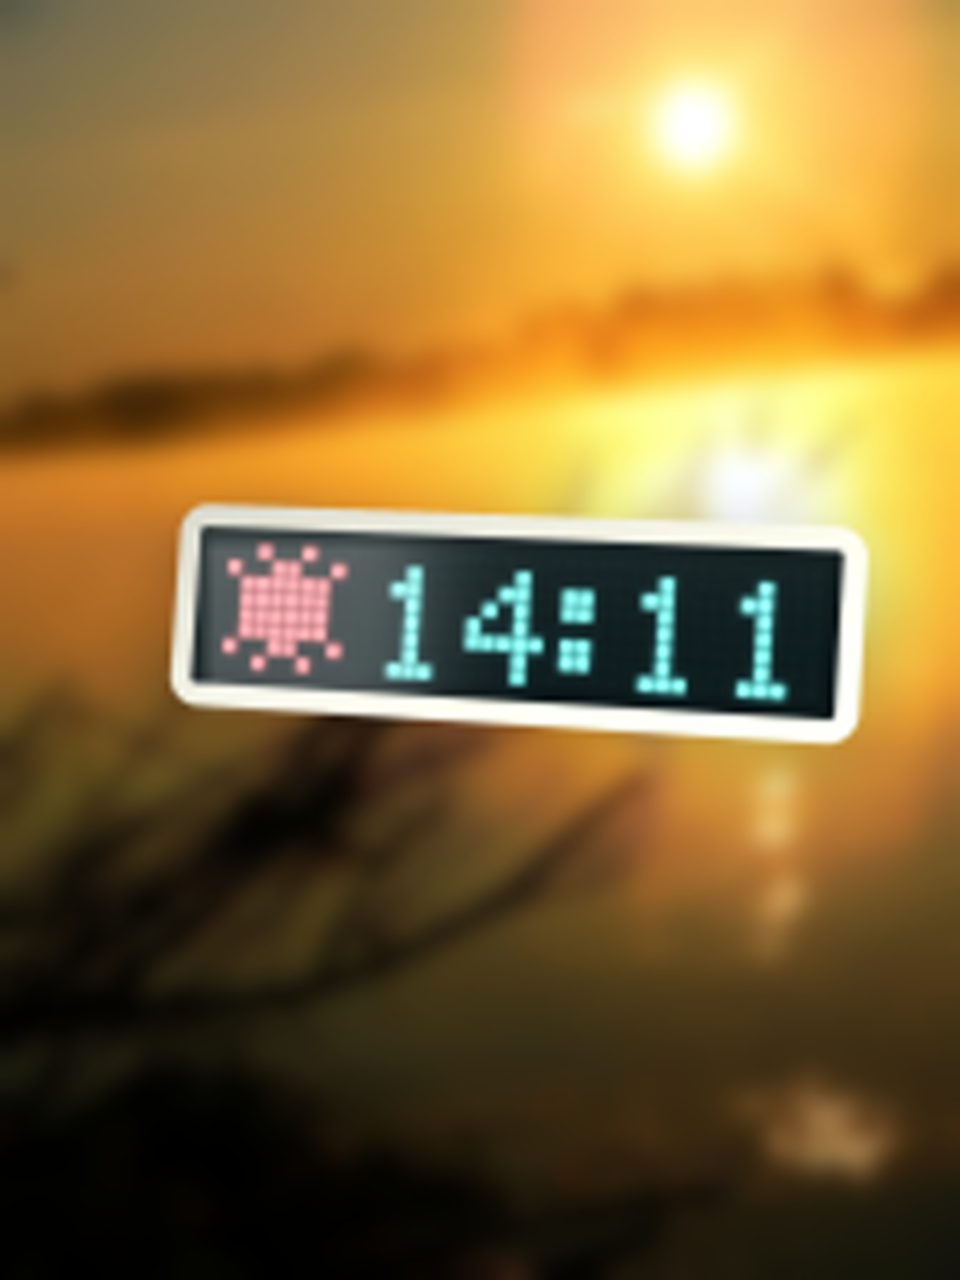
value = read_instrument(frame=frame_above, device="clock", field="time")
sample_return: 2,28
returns 14,11
